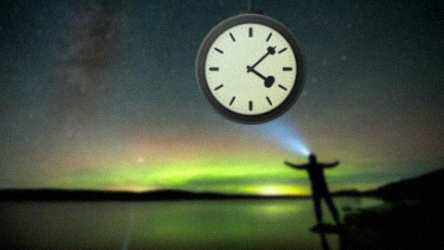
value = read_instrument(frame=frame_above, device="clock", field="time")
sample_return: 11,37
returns 4,08
